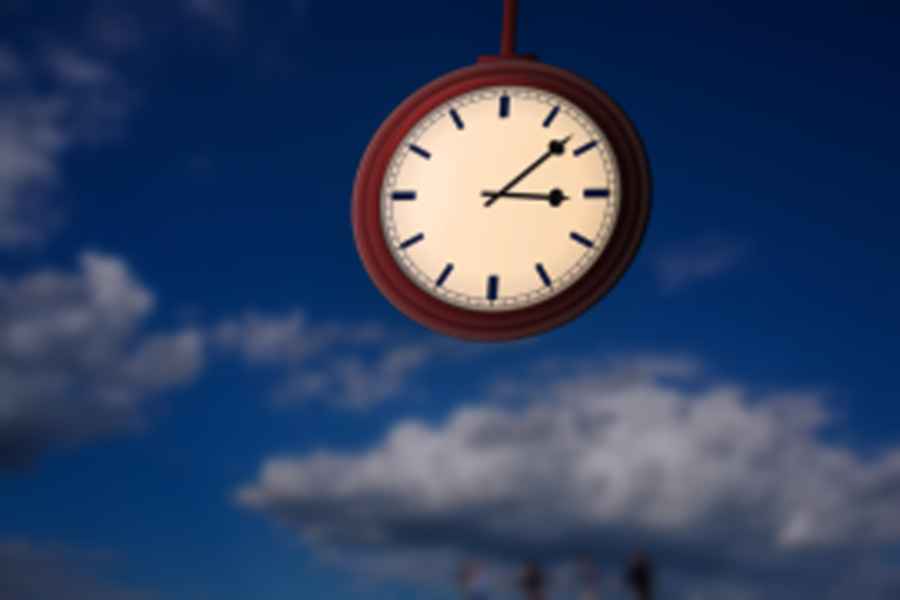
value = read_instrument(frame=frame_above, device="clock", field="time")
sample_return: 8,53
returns 3,08
